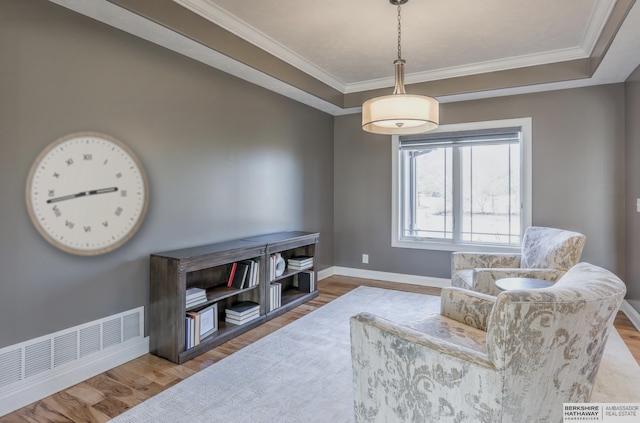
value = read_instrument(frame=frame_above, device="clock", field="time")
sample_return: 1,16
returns 2,43
